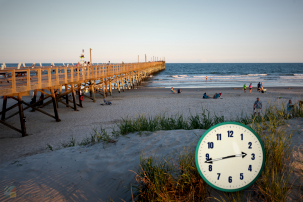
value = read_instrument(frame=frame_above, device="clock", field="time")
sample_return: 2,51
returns 2,43
